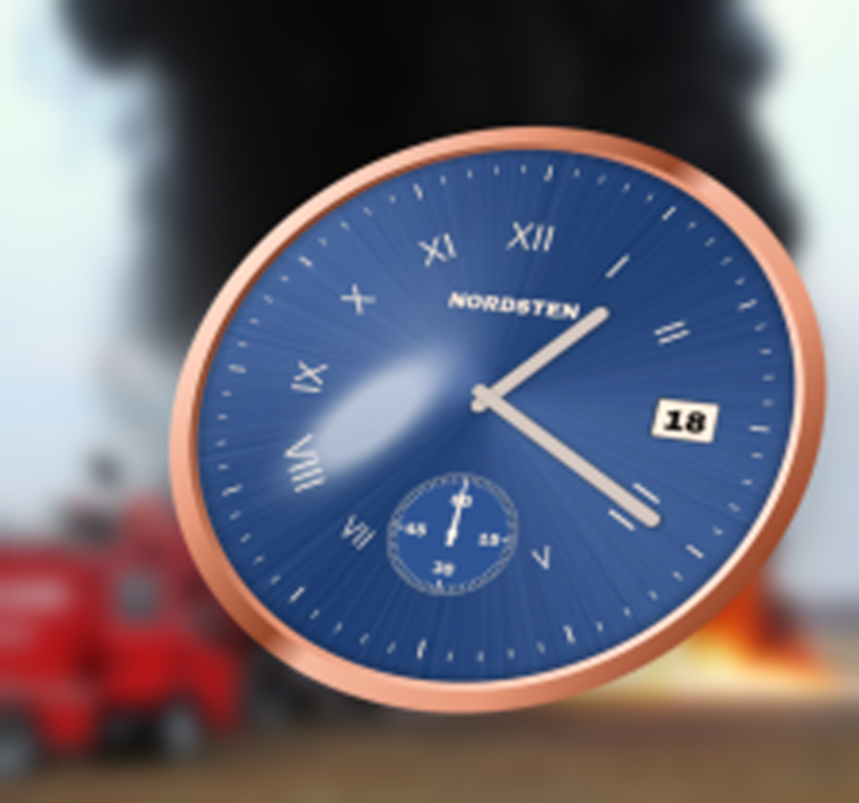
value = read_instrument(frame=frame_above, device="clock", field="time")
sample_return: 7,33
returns 1,20
